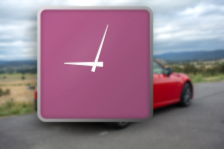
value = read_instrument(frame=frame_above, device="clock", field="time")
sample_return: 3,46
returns 9,03
